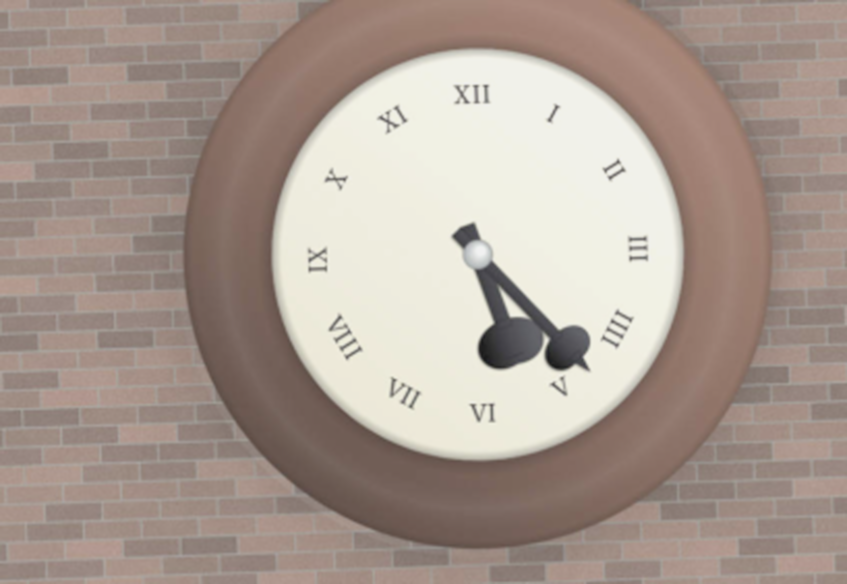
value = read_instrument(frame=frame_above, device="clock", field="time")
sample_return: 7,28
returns 5,23
